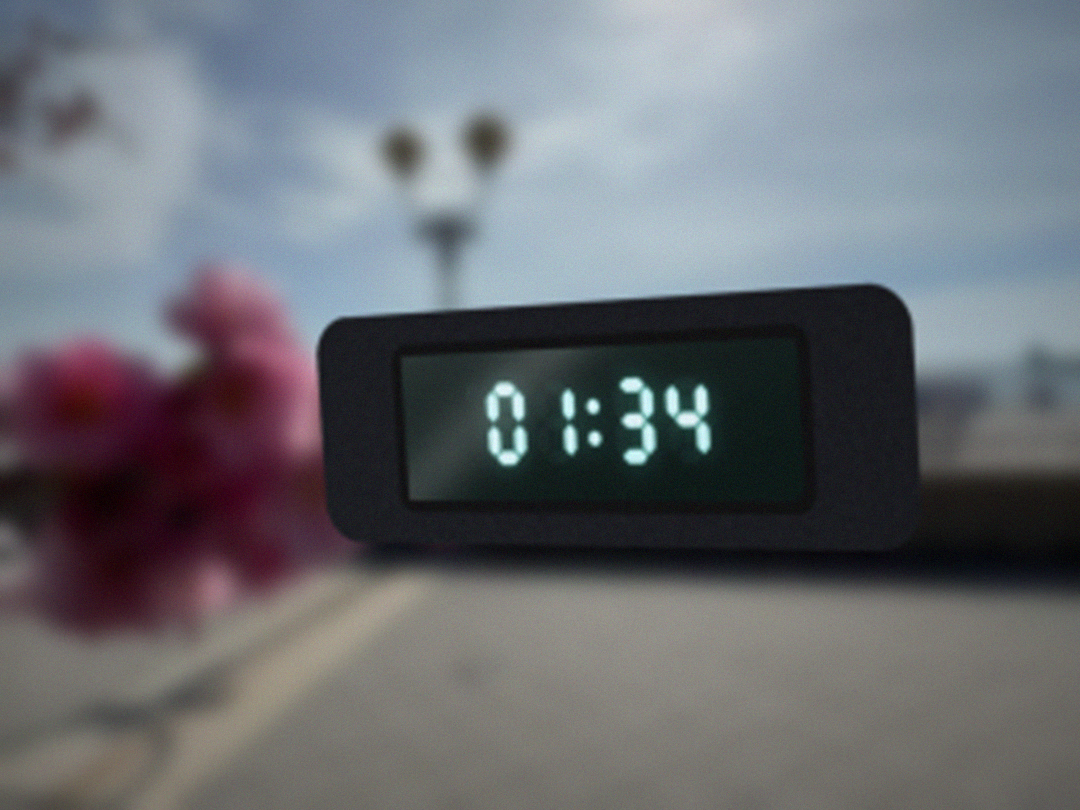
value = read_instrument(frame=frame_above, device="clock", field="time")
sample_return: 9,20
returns 1,34
